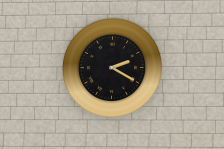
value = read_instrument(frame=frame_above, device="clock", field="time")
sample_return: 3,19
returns 2,20
